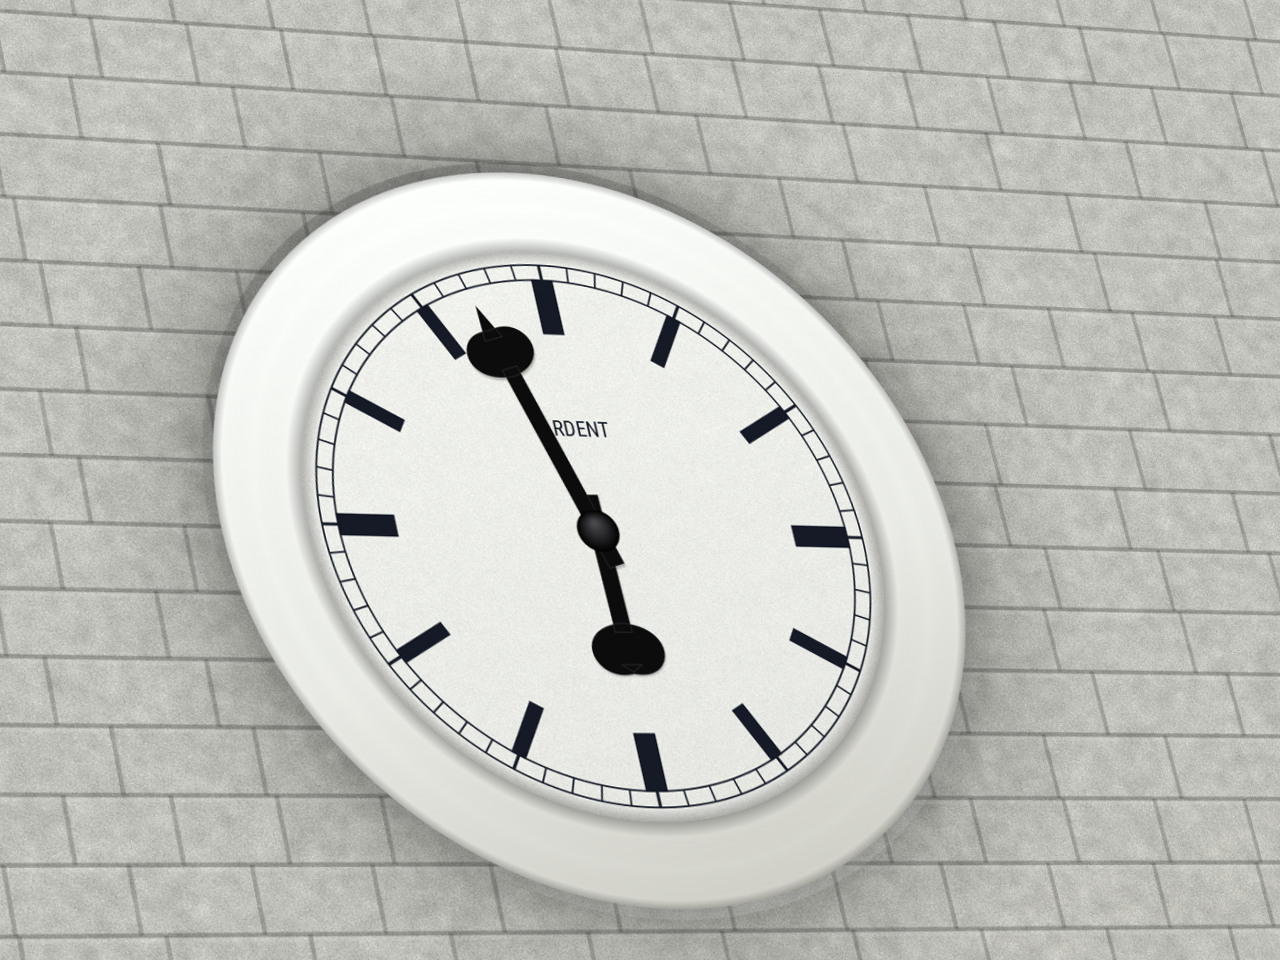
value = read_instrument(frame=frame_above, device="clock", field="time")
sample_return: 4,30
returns 5,57
